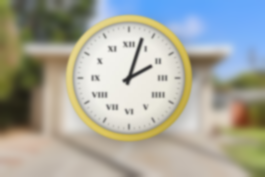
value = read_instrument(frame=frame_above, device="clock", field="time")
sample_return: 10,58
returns 2,03
